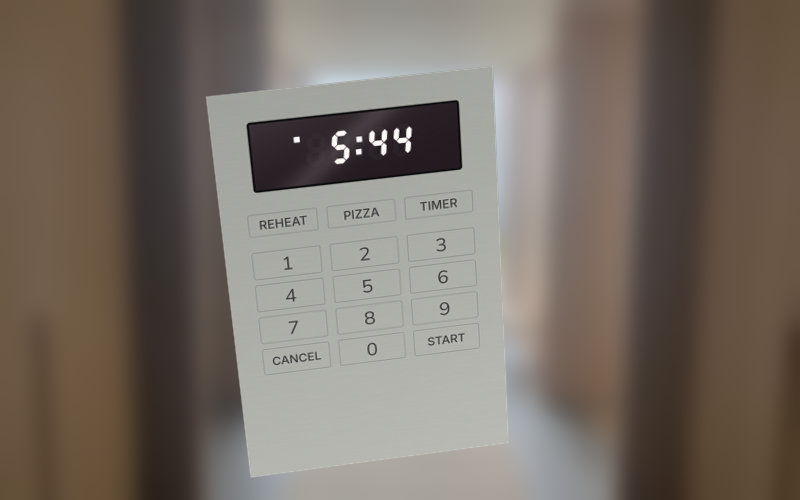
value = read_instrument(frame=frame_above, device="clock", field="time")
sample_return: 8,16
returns 5,44
